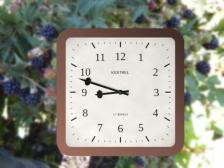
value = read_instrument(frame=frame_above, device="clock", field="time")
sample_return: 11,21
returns 8,48
